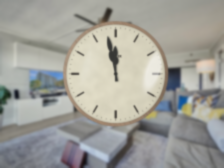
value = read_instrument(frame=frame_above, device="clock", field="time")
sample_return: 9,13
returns 11,58
